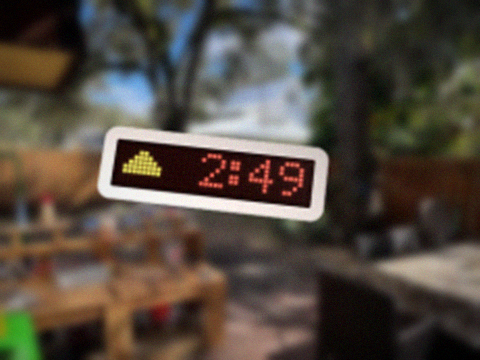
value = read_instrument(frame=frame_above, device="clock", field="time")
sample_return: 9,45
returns 2,49
